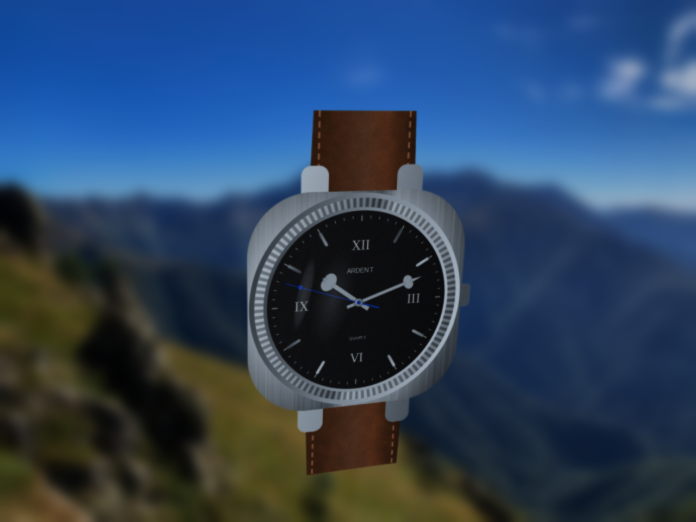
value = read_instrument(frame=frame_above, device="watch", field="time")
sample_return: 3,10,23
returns 10,11,48
